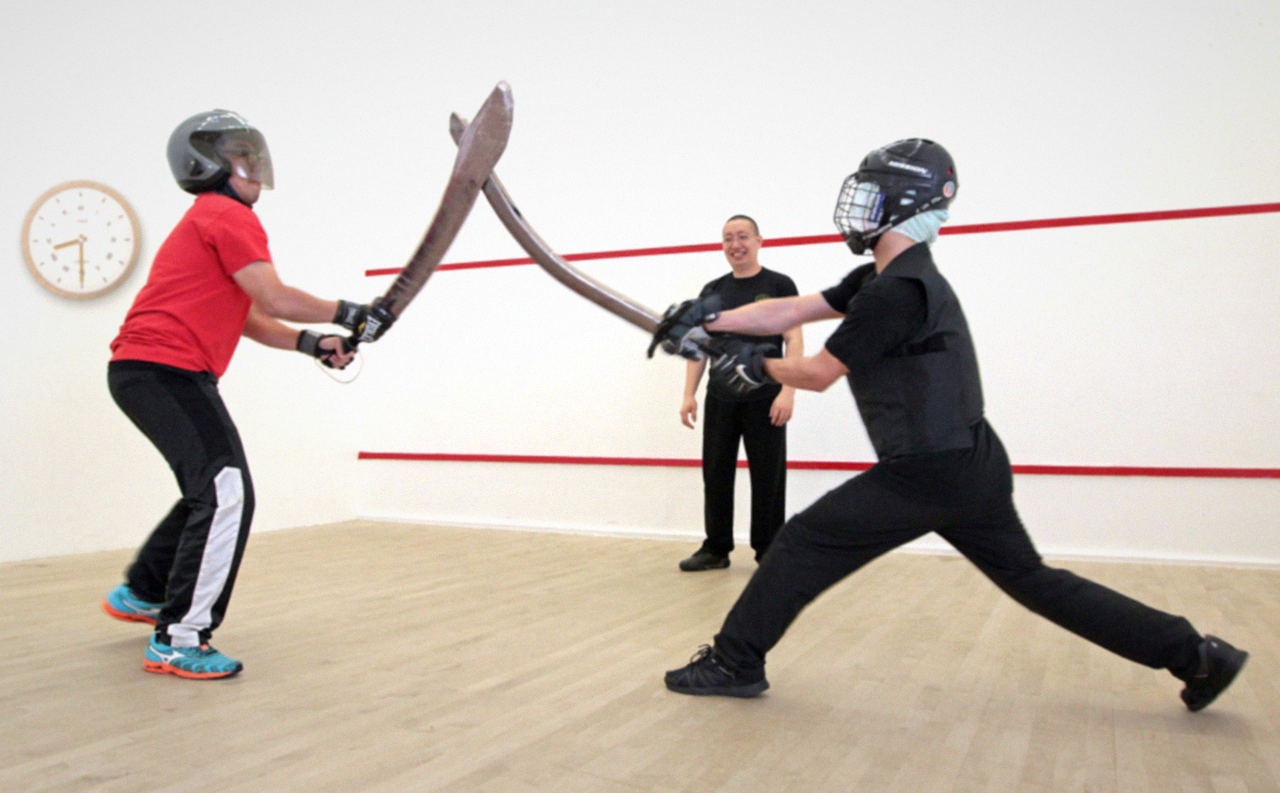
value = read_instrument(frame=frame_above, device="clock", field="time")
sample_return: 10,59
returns 8,30
